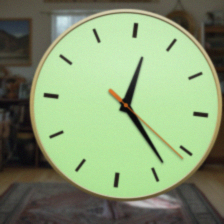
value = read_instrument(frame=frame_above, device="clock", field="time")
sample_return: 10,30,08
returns 12,23,21
